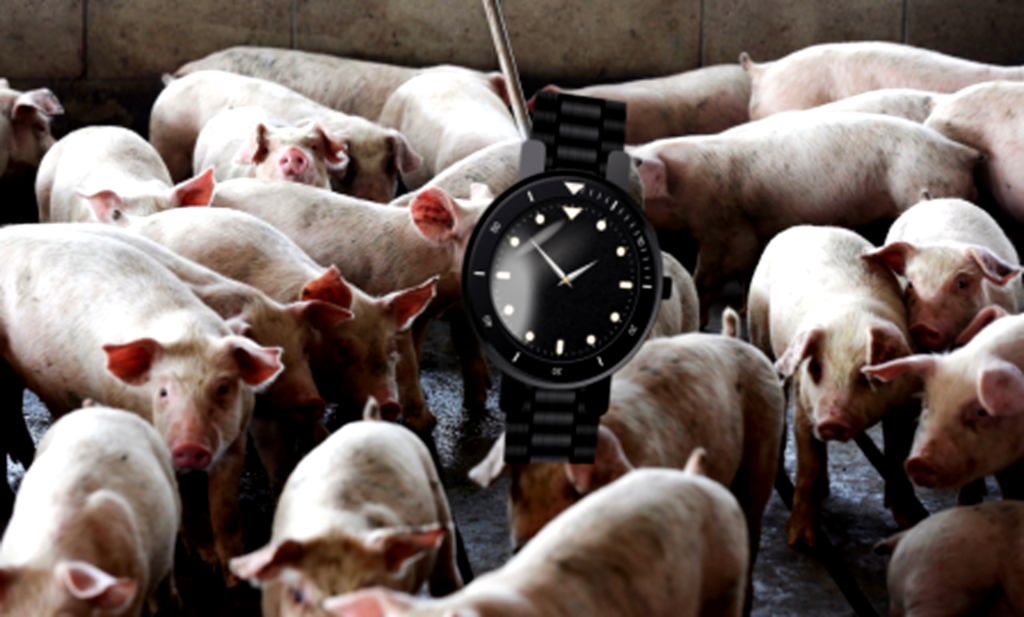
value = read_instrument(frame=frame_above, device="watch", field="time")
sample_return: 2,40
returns 1,52
